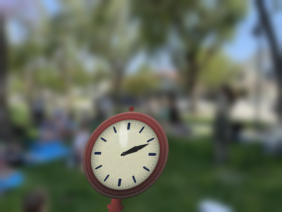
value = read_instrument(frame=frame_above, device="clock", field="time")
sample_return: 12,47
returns 2,11
